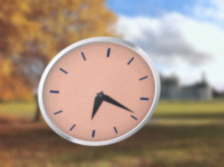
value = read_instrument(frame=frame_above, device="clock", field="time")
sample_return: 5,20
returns 6,19
